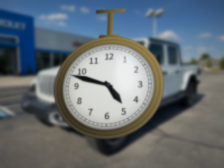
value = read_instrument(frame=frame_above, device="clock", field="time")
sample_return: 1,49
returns 4,48
